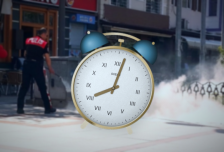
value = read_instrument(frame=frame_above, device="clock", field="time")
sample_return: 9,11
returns 8,02
